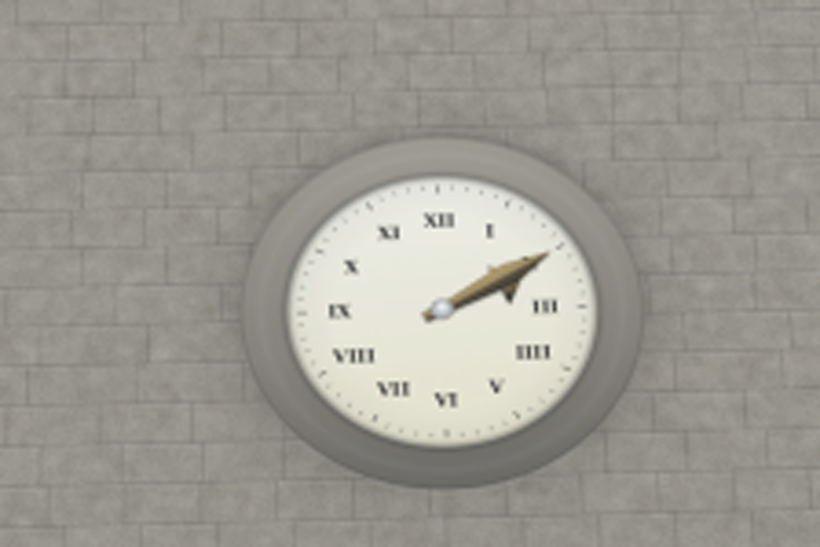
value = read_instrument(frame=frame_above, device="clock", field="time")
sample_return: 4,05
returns 2,10
